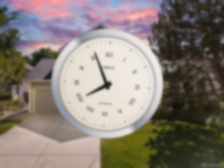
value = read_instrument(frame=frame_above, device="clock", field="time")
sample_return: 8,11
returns 7,56
